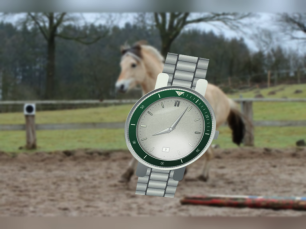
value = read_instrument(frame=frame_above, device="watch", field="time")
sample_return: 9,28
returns 8,04
